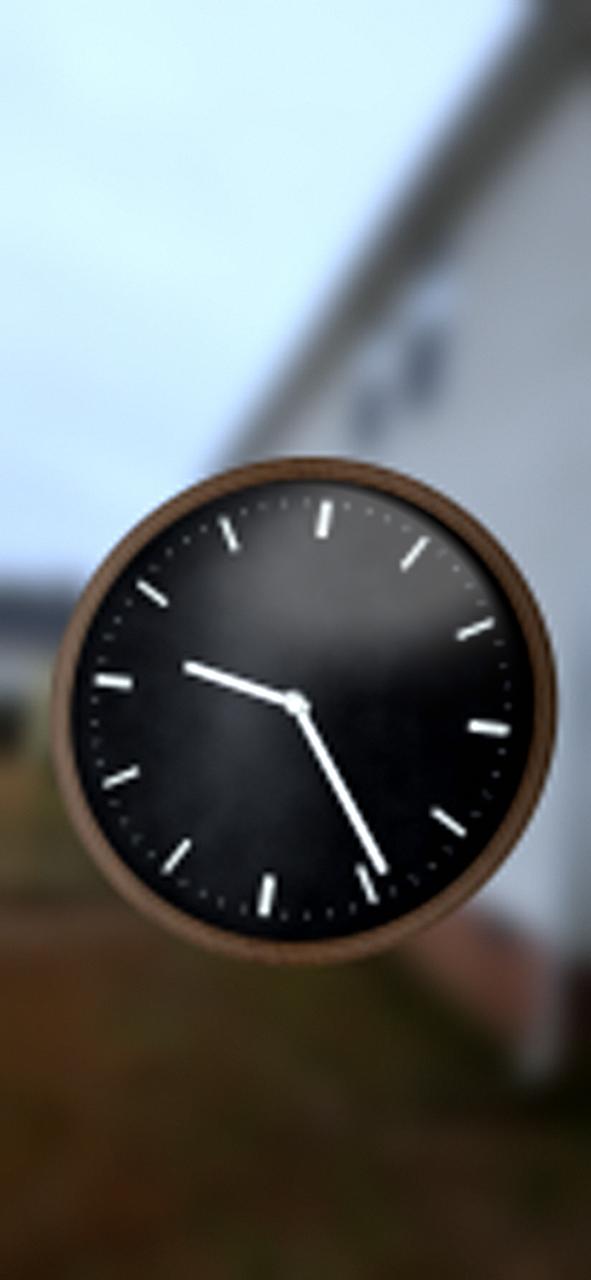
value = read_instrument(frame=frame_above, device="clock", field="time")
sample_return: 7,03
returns 9,24
